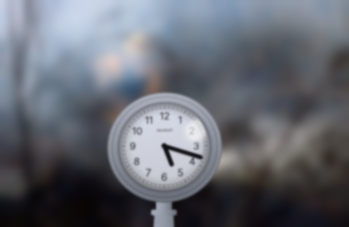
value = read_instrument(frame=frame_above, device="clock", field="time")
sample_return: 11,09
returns 5,18
